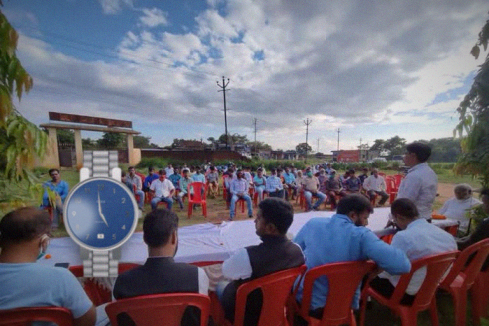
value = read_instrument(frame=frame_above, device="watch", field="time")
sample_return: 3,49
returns 4,59
